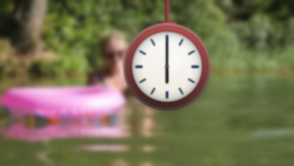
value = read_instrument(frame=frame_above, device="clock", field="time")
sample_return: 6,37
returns 6,00
